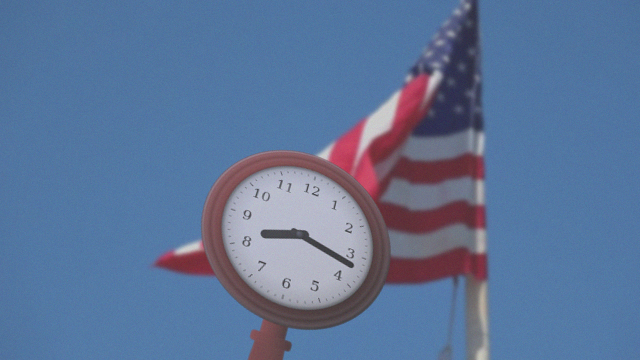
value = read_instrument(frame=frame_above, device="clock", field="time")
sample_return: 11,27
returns 8,17
